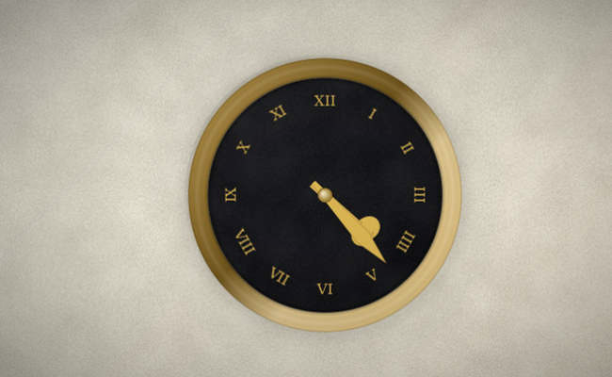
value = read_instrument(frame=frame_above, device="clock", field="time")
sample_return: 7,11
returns 4,23
